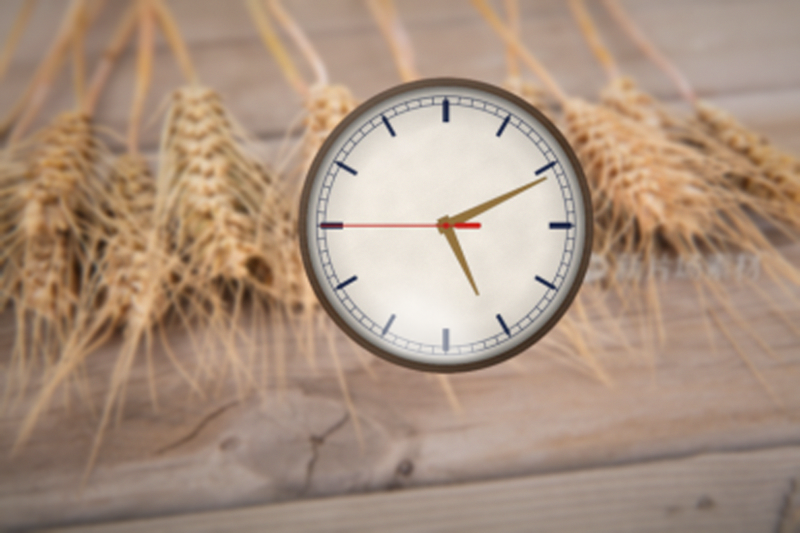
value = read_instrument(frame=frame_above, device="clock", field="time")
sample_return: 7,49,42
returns 5,10,45
